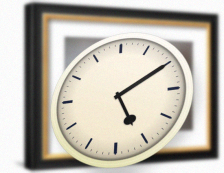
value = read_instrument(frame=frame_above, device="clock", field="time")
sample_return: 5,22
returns 5,10
